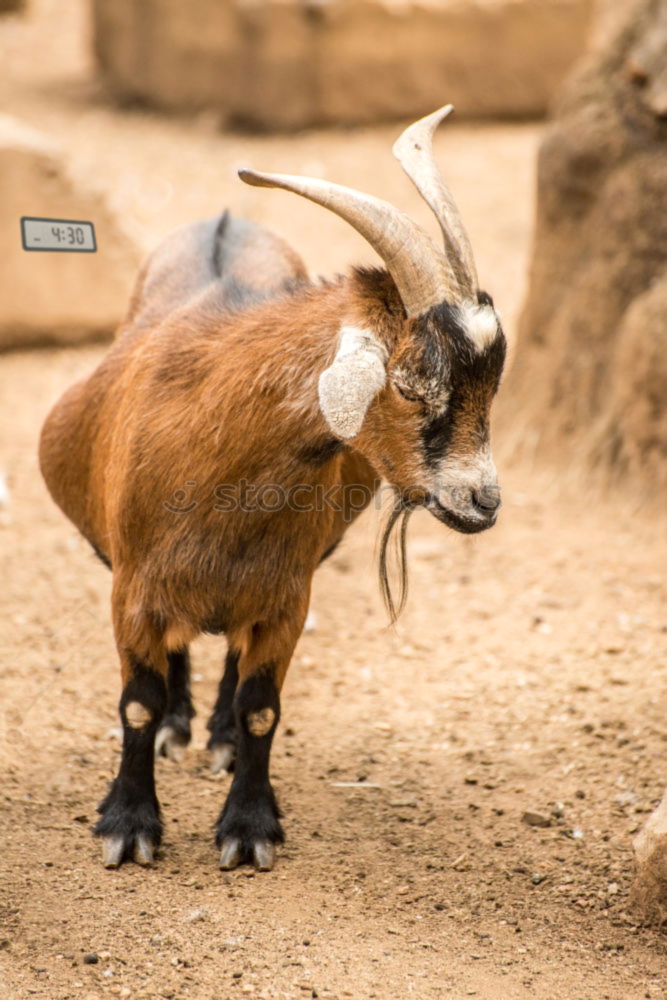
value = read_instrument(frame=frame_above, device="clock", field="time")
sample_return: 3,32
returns 4,30
